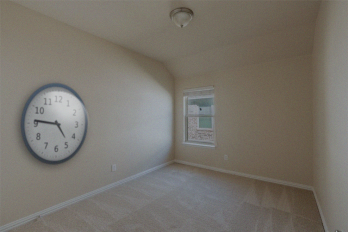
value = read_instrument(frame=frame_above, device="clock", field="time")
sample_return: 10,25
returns 4,46
